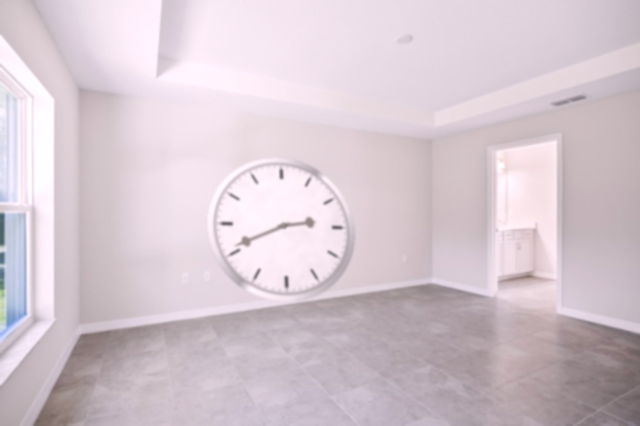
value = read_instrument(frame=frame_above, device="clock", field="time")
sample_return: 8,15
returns 2,41
